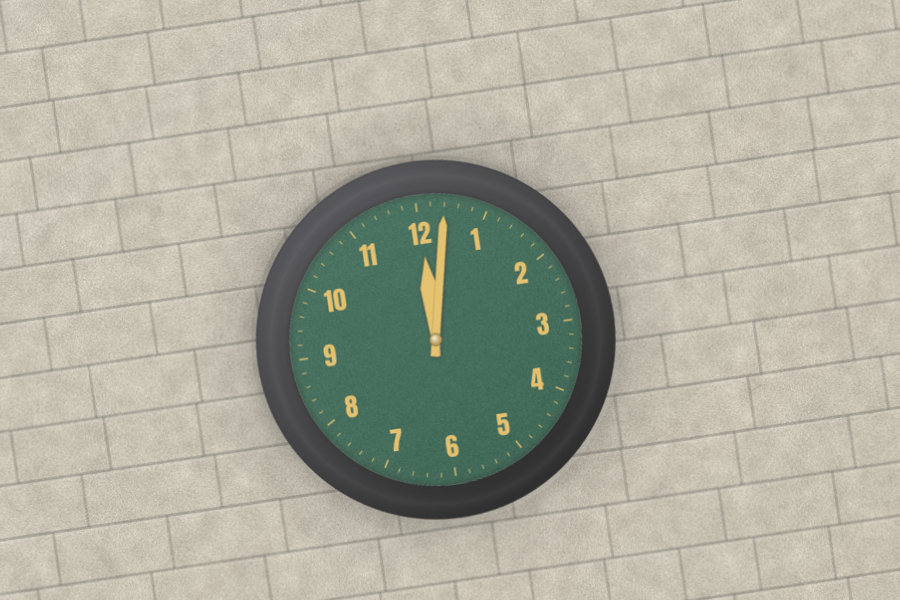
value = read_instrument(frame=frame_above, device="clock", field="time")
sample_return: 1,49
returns 12,02
